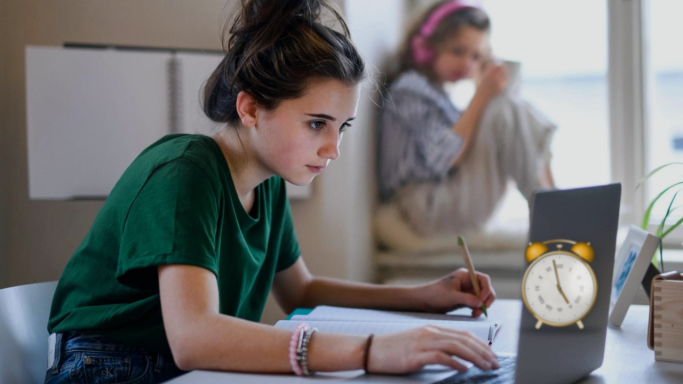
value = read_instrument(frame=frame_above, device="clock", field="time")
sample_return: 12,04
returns 4,58
